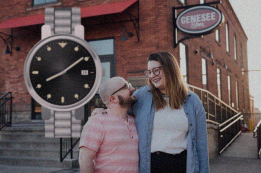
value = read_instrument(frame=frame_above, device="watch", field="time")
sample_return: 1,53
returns 8,09
